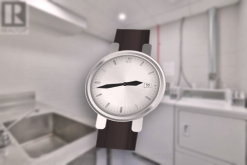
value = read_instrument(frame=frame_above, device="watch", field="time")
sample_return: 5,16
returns 2,43
